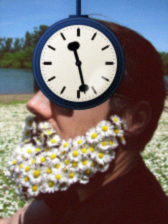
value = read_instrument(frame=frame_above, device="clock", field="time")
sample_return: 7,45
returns 11,28
